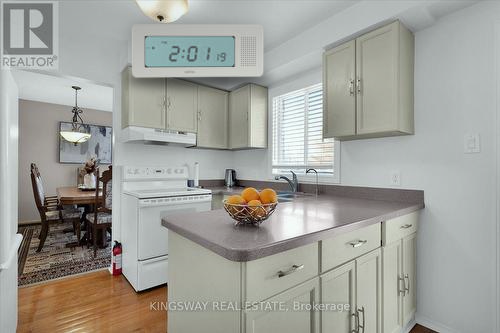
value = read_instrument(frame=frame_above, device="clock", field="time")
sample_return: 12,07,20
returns 2,01,19
